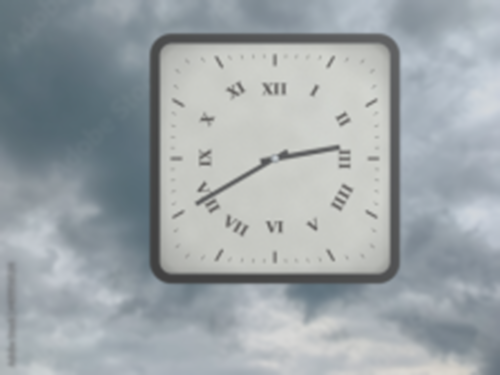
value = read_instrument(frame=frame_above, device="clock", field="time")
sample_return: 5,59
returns 2,40
